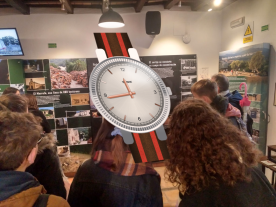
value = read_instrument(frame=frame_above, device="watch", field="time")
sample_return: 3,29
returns 11,44
